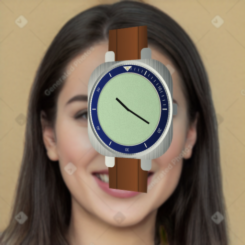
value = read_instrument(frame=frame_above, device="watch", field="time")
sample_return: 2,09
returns 10,20
